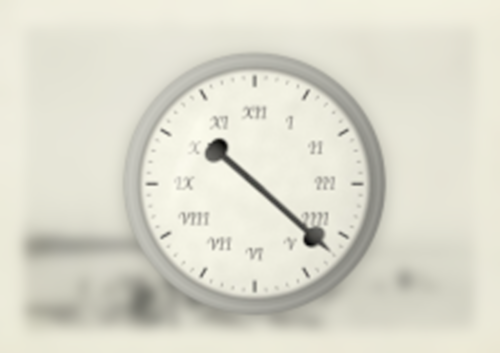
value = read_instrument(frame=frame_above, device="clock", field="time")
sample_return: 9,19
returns 10,22
